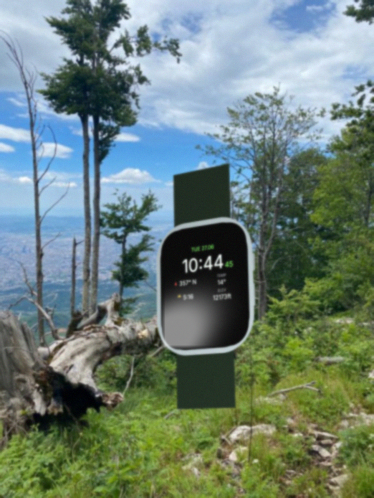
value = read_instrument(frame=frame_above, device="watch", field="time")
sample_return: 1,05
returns 10,44
